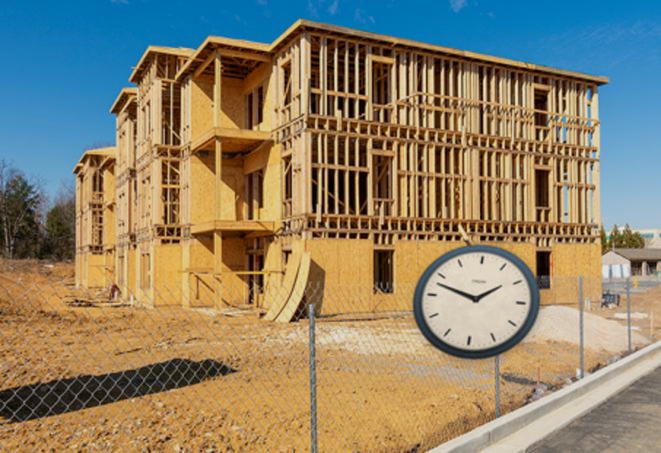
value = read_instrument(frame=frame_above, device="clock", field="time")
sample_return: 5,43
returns 1,48
